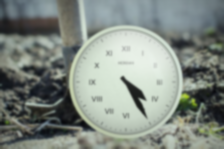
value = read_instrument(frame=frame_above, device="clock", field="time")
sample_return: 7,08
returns 4,25
